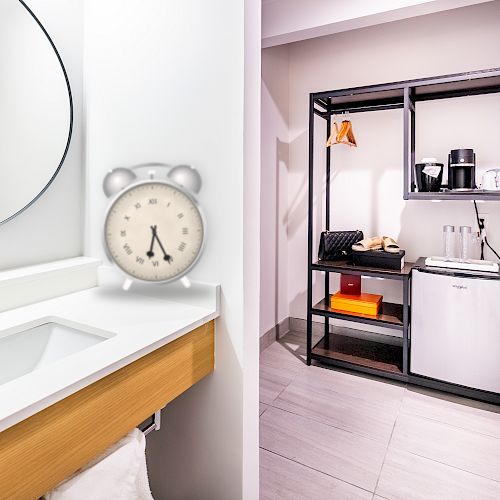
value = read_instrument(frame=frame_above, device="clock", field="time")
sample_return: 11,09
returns 6,26
